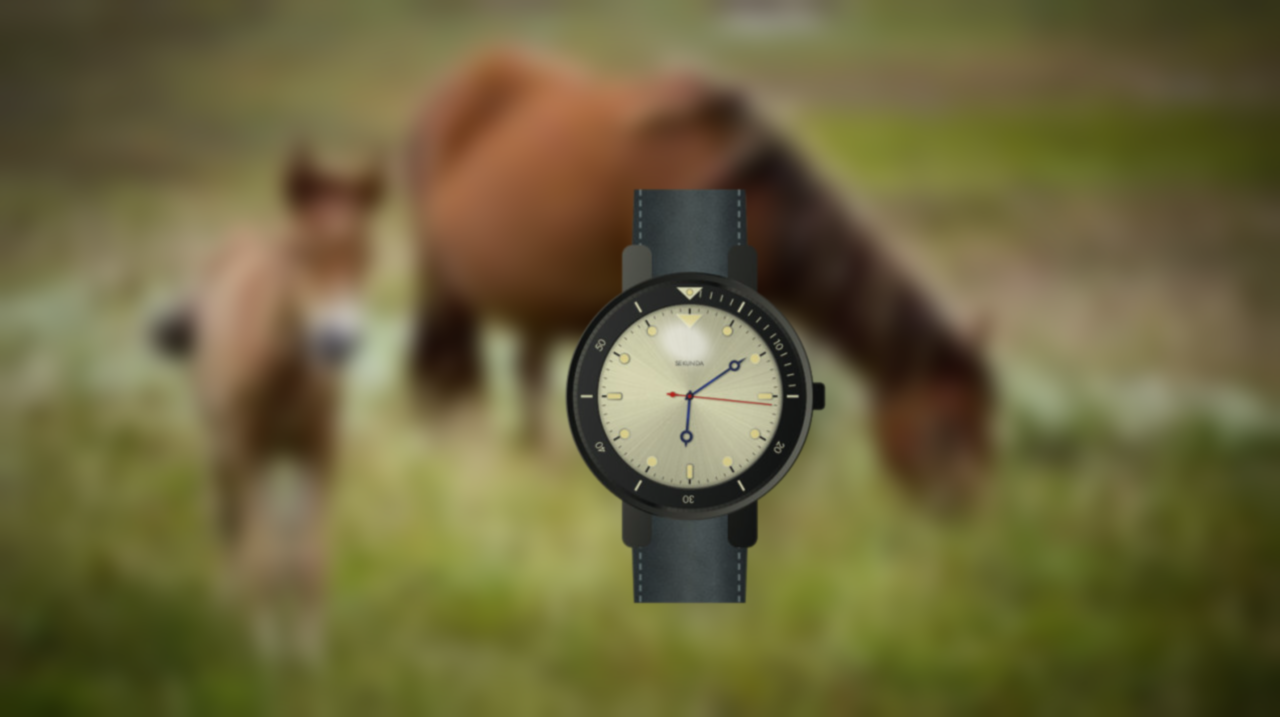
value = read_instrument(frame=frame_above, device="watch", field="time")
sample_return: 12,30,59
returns 6,09,16
